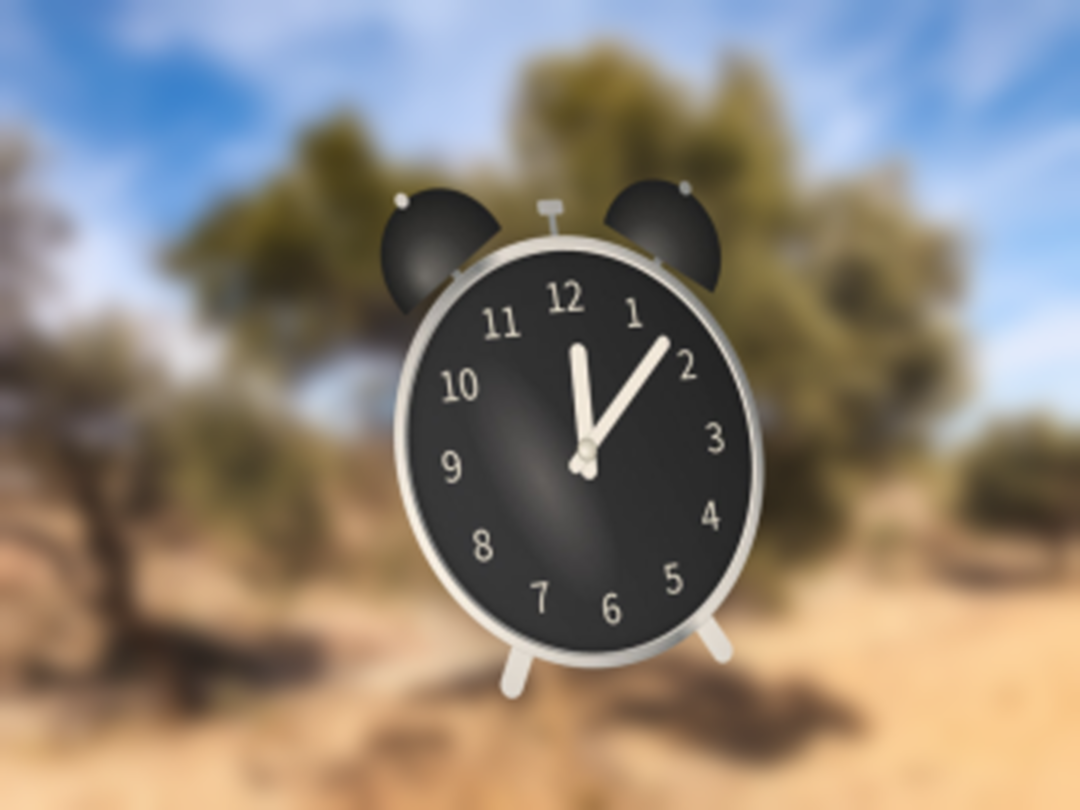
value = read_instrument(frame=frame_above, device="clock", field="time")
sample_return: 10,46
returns 12,08
